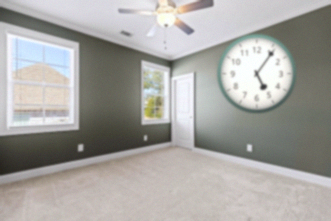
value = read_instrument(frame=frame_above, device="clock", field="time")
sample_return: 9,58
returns 5,06
